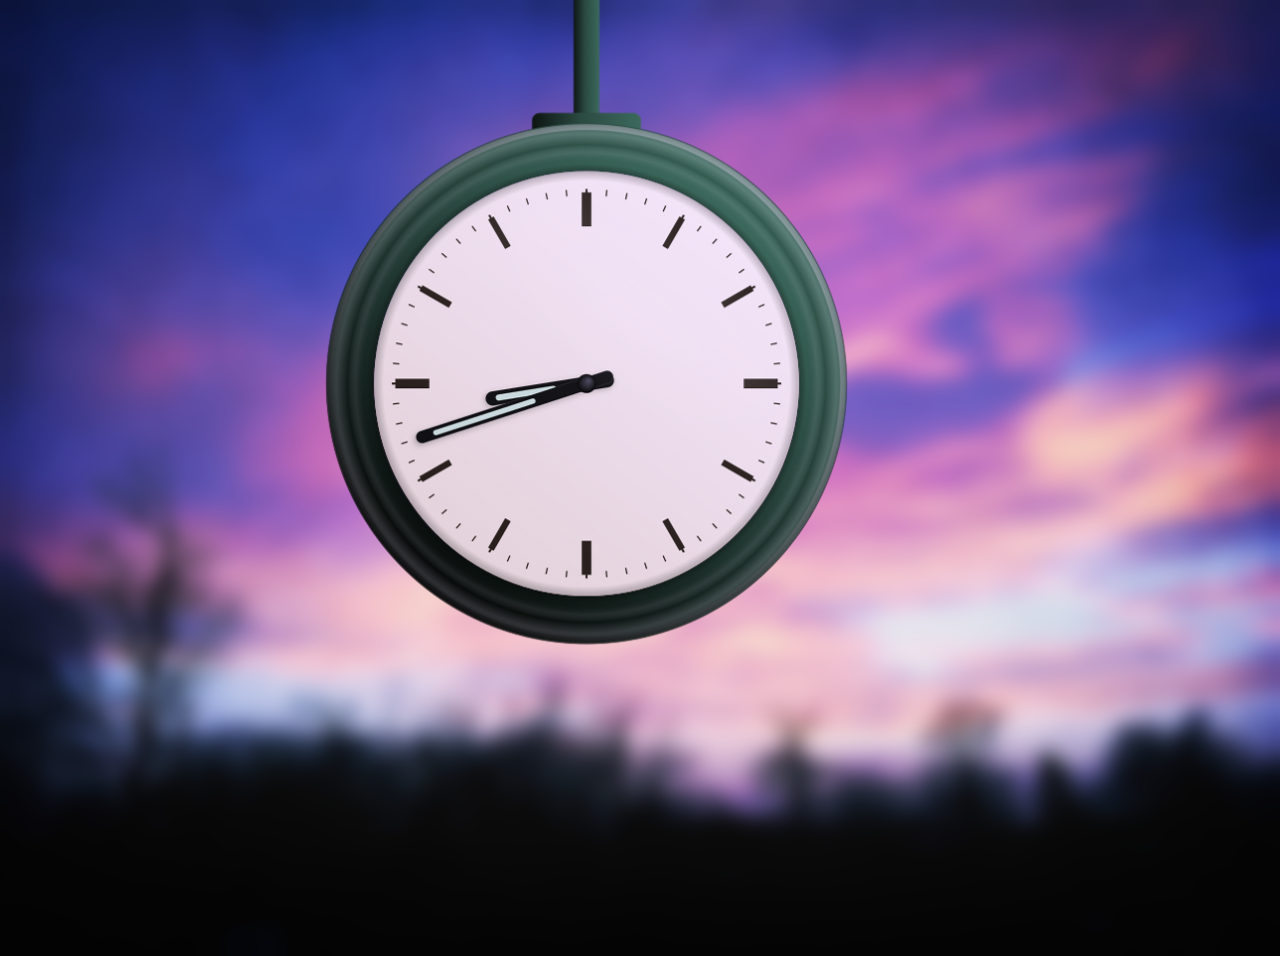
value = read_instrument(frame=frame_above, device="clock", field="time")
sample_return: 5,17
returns 8,42
